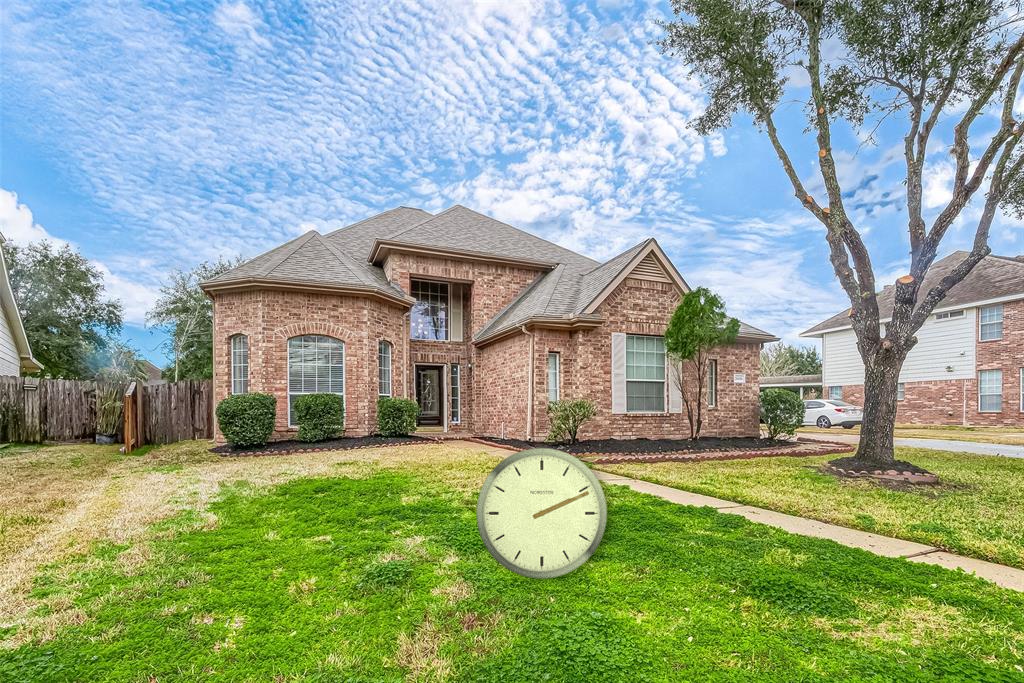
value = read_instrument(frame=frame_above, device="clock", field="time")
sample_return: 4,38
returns 2,11
